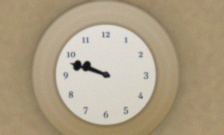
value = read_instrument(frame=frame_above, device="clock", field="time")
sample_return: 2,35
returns 9,48
